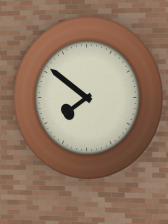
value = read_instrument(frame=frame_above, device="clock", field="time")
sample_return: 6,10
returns 7,51
